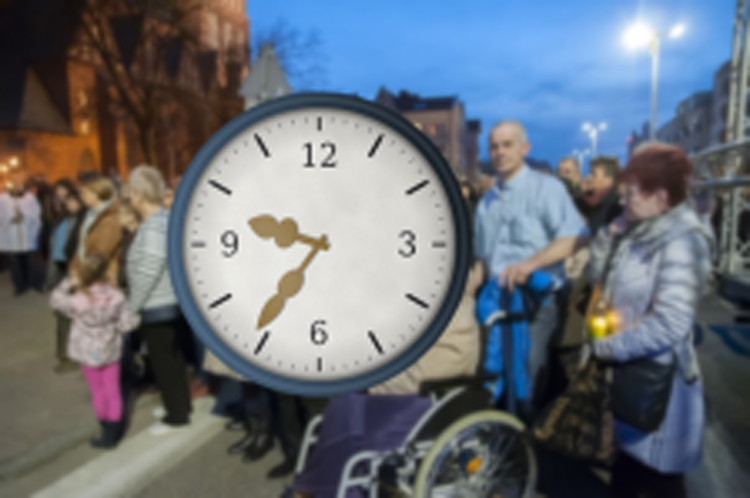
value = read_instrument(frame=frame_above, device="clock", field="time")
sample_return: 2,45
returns 9,36
